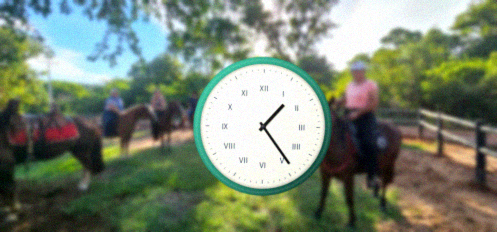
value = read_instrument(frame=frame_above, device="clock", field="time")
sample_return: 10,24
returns 1,24
